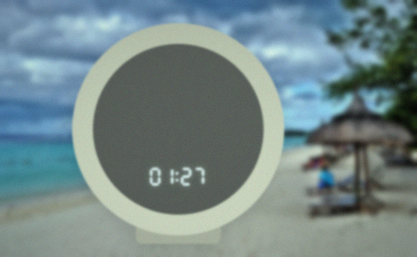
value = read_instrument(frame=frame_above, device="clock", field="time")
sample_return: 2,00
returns 1,27
